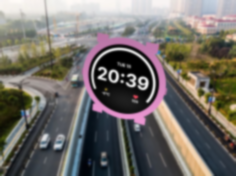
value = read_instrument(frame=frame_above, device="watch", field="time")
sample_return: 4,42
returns 20,39
